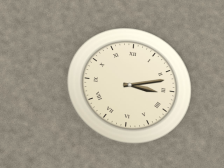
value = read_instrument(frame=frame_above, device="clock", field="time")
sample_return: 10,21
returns 3,12
